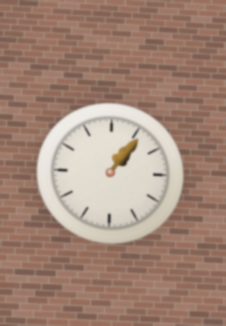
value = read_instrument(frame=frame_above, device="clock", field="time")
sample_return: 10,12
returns 1,06
